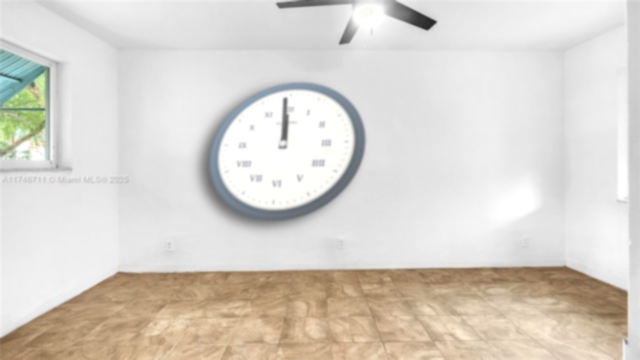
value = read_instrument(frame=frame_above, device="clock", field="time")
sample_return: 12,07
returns 11,59
